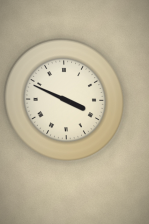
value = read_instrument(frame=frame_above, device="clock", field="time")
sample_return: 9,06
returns 3,49
